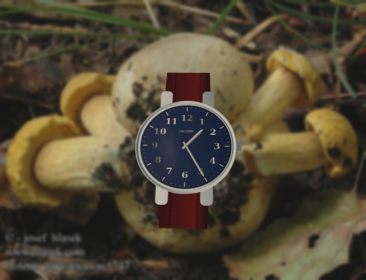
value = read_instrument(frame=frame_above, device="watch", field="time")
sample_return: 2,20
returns 1,25
